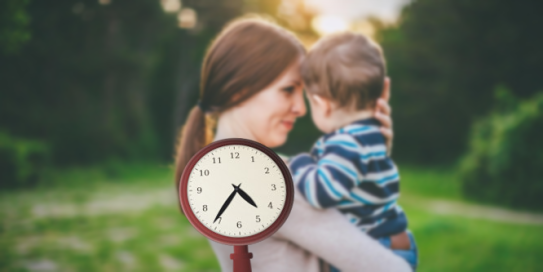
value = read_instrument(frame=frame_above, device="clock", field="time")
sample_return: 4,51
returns 4,36
